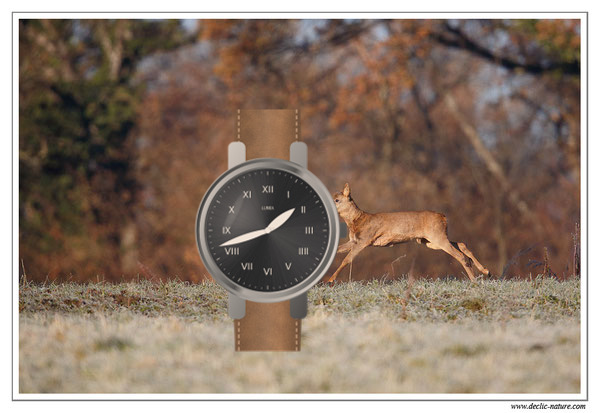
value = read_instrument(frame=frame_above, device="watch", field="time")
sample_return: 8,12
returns 1,42
